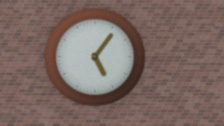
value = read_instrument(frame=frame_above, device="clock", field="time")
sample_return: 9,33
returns 5,06
